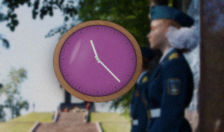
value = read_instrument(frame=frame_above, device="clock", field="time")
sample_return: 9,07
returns 11,23
